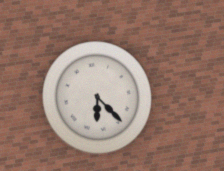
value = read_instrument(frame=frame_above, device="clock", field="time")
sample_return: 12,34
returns 6,24
